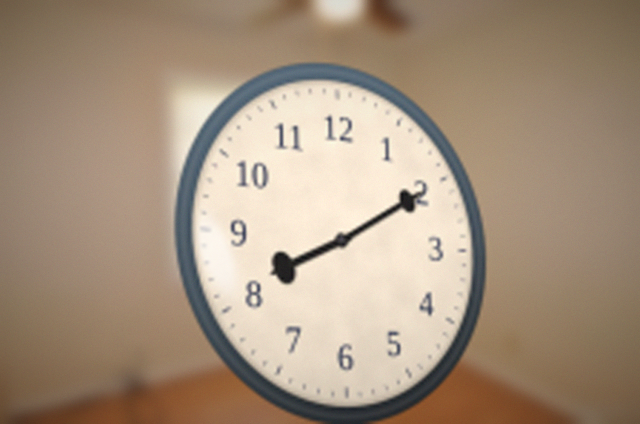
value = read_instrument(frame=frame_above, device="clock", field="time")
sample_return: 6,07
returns 8,10
